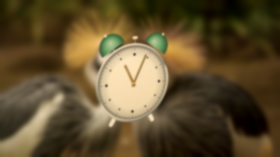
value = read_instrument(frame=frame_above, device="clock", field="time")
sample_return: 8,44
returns 11,04
